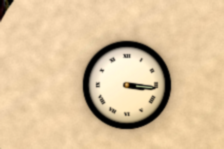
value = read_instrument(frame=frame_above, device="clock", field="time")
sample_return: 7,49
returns 3,16
